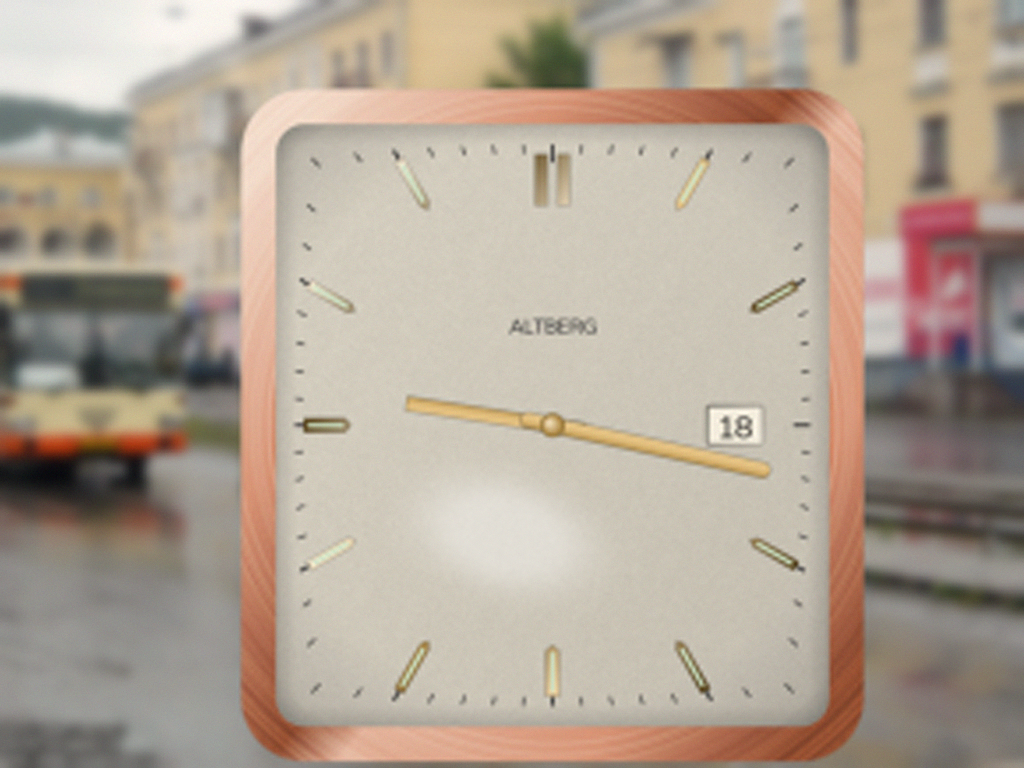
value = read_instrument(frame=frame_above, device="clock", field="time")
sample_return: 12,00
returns 9,17
